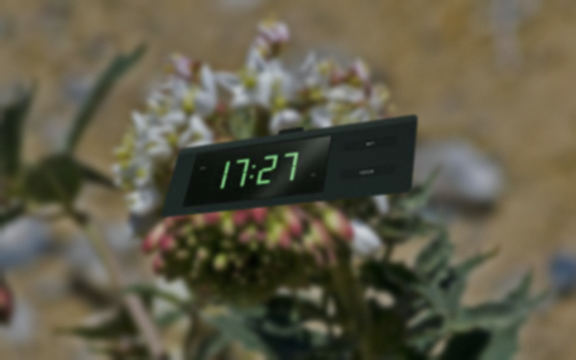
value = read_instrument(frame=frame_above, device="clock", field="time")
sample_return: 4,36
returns 17,27
